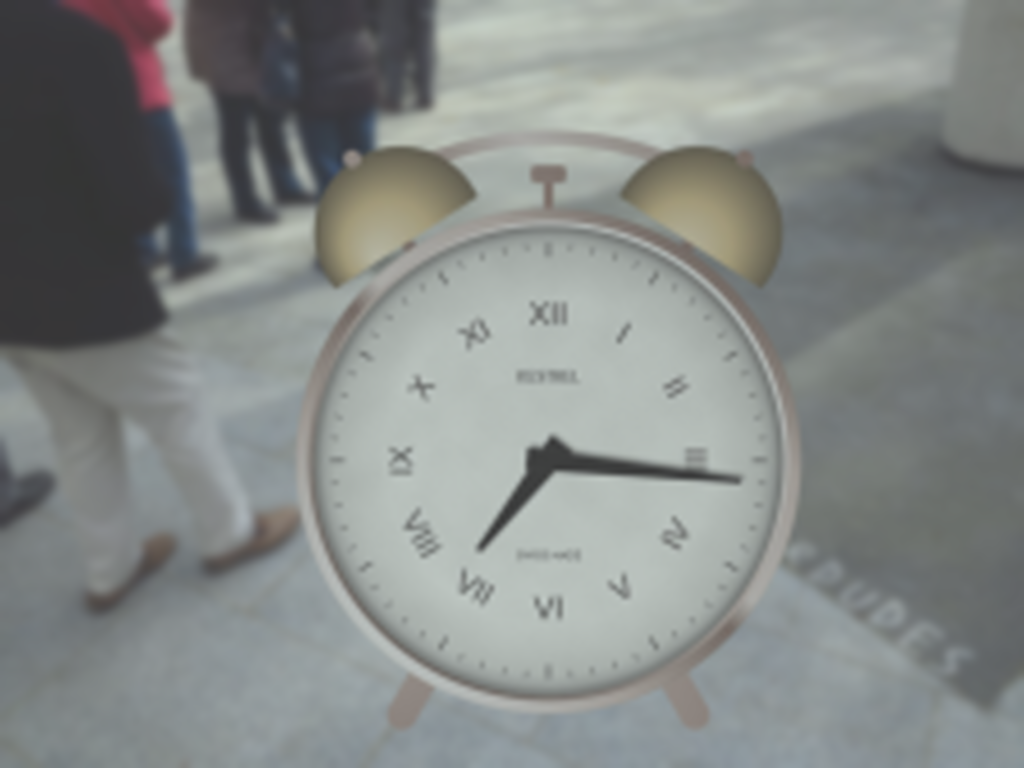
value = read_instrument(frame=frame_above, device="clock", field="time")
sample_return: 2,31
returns 7,16
